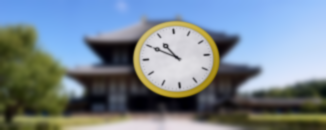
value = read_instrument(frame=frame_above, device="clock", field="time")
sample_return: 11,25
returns 10,50
